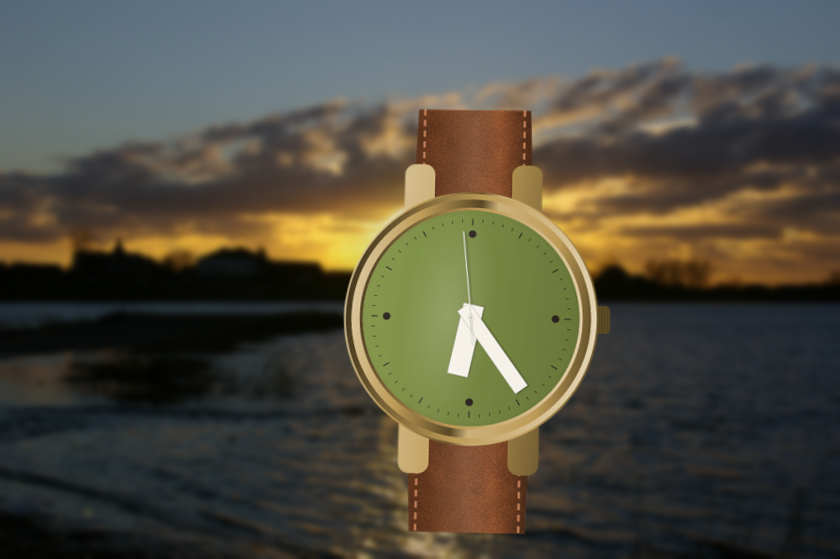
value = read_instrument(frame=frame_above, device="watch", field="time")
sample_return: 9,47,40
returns 6,23,59
